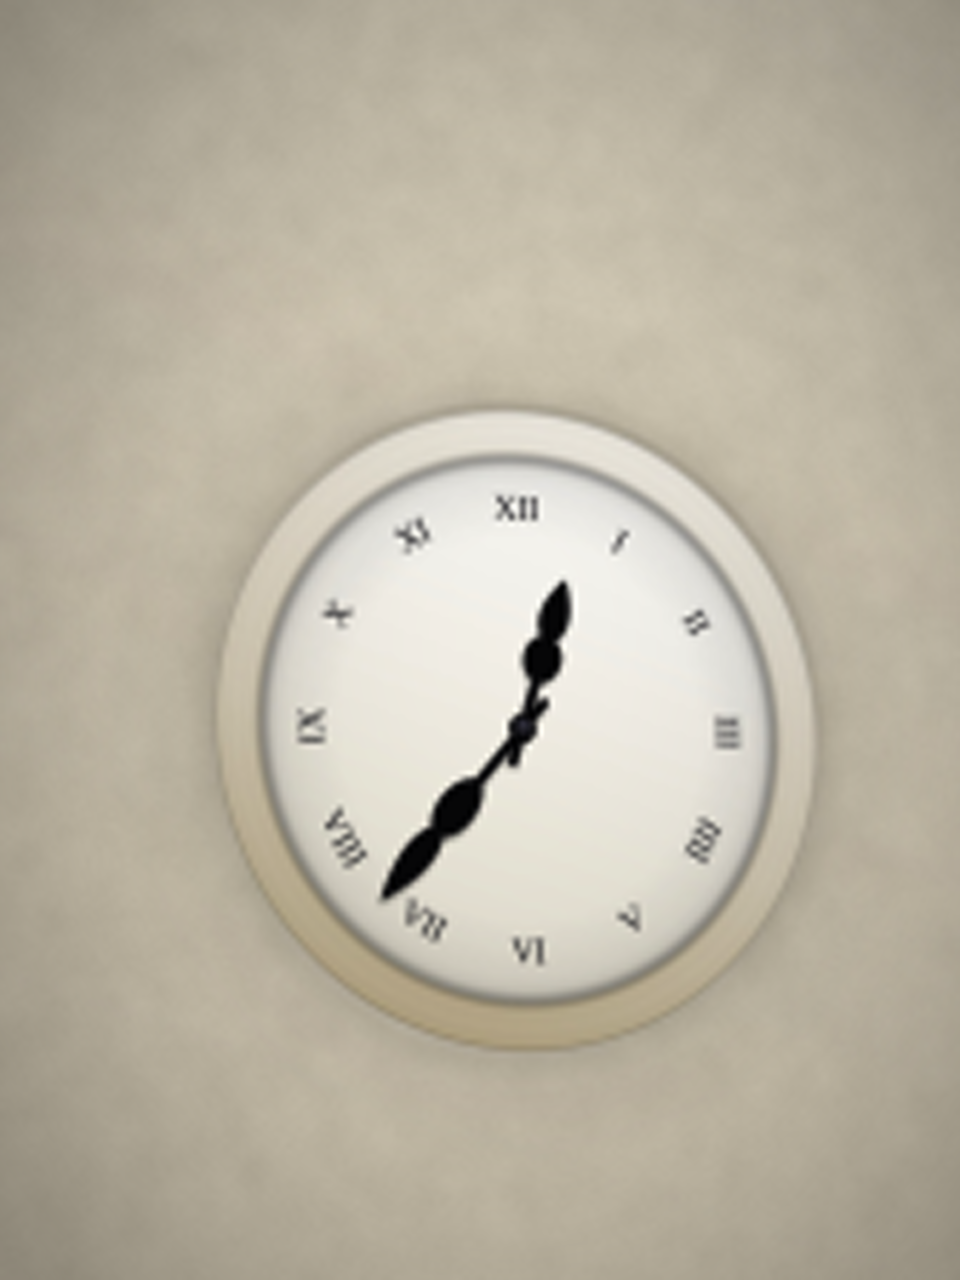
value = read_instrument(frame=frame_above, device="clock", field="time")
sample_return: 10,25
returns 12,37
